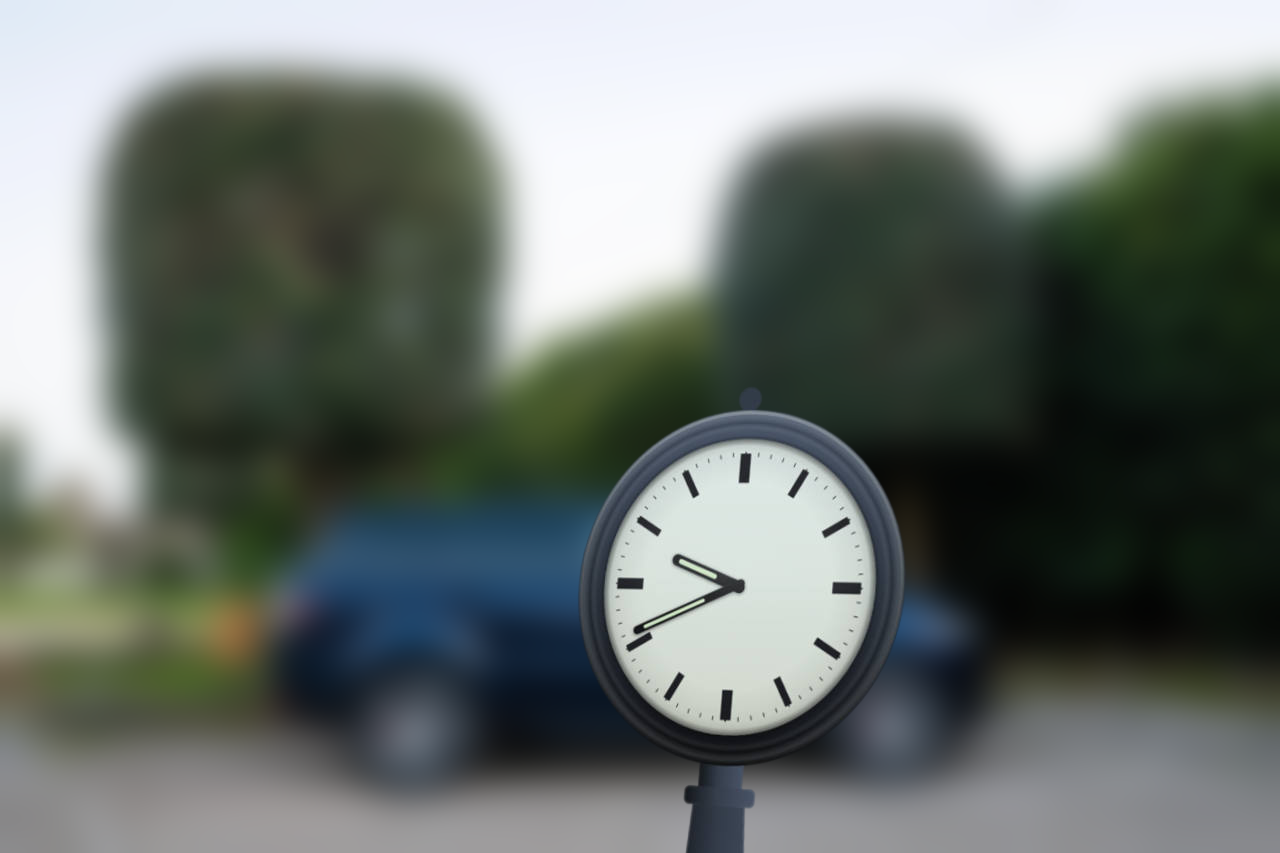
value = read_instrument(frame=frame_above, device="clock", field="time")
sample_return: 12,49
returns 9,41
